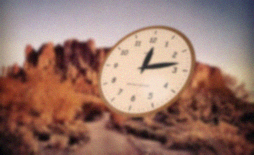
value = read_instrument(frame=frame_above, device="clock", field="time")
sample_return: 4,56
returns 12,13
